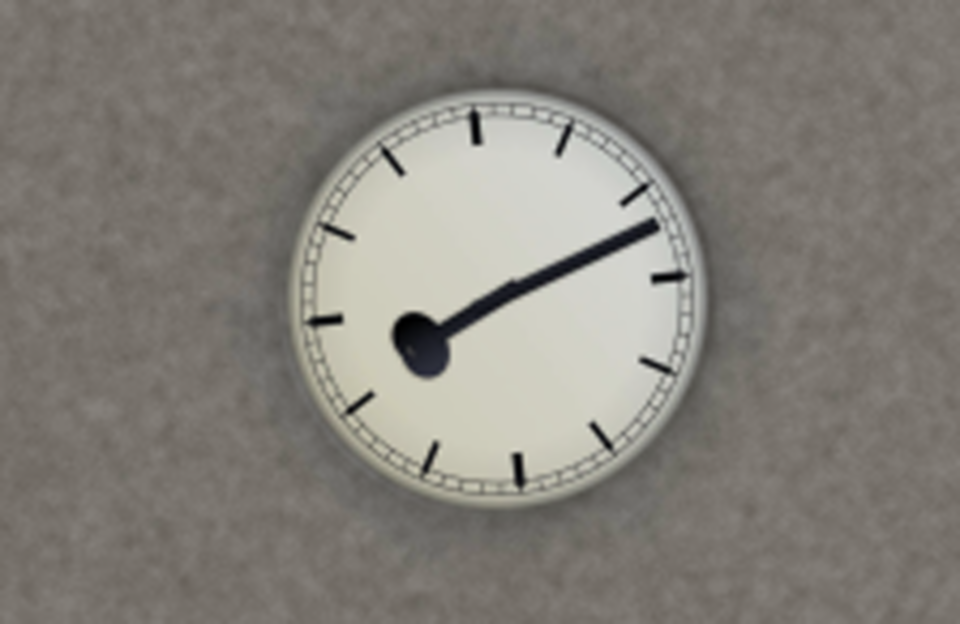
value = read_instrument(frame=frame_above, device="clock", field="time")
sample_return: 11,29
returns 8,12
